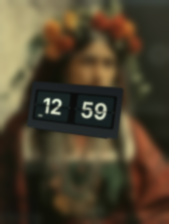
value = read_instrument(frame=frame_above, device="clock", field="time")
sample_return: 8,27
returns 12,59
